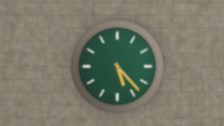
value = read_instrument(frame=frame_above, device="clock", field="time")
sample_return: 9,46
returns 5,23
